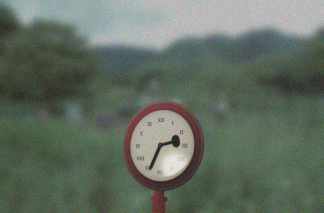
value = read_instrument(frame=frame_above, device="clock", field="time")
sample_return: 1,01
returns 2,34
